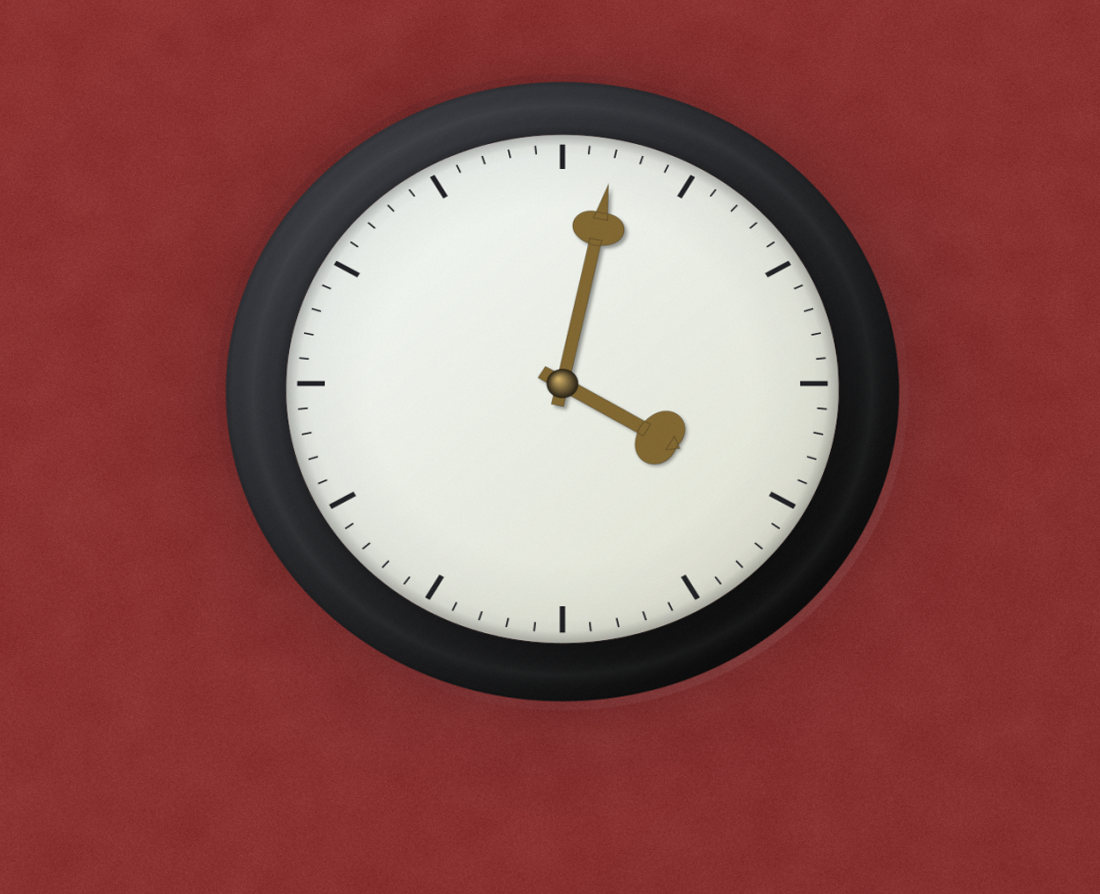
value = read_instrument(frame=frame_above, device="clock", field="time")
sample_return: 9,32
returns 4,02
